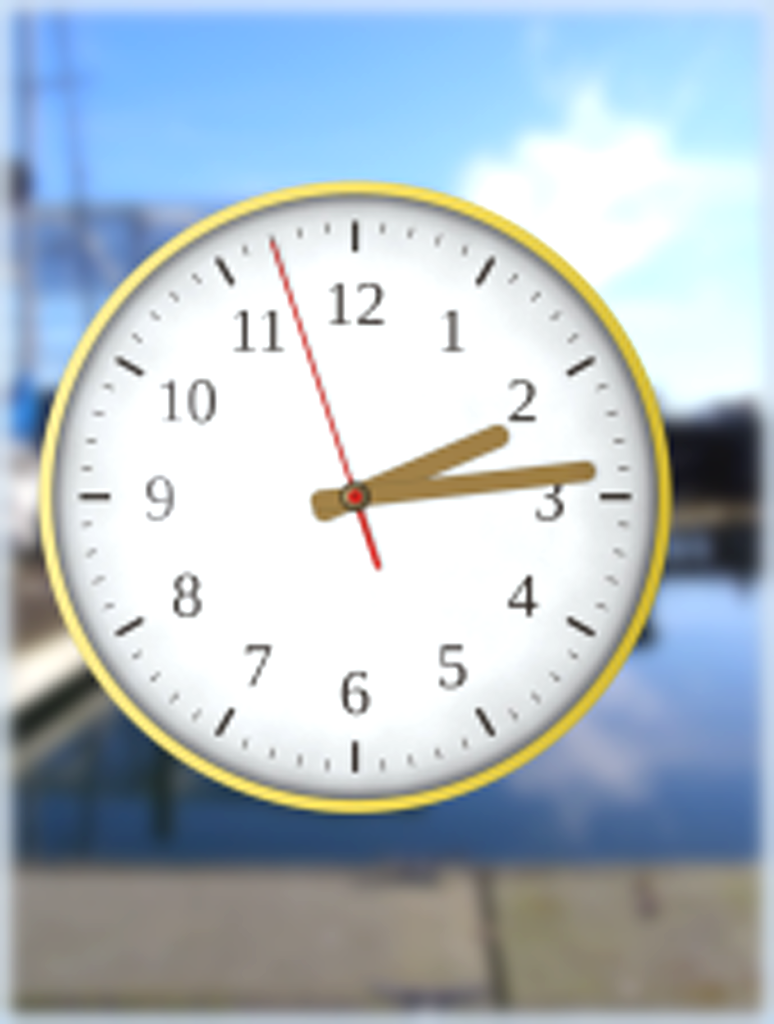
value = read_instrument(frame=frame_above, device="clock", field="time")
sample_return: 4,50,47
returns 2,13,57
